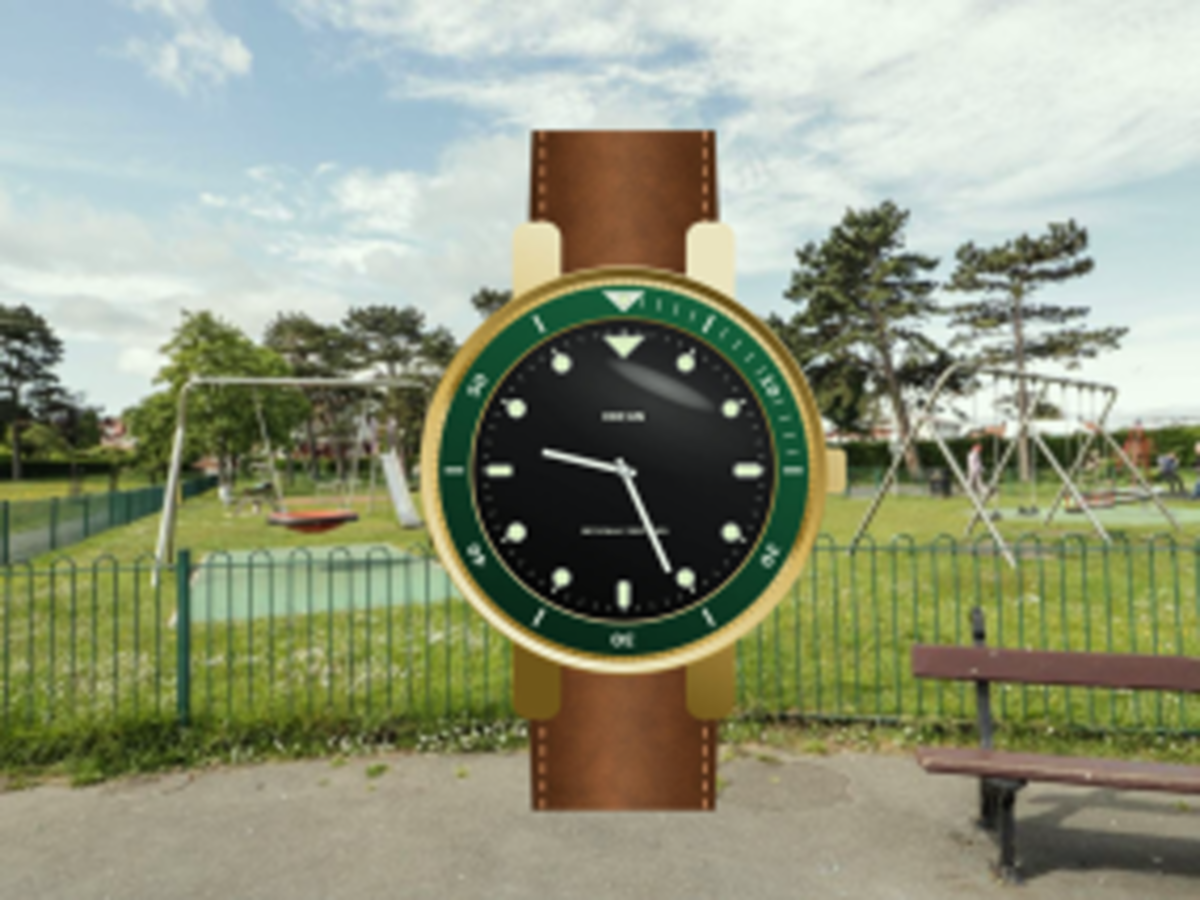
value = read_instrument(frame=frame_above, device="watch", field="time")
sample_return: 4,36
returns 9,26
